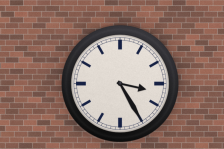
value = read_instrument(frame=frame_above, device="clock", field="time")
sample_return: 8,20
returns 3,25
